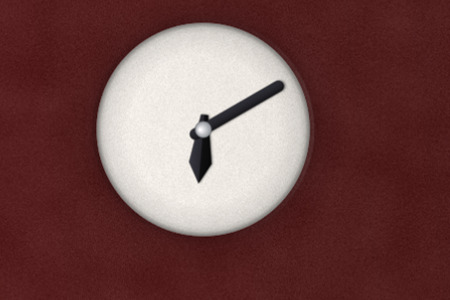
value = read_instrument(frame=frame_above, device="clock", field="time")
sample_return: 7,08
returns 6,10
